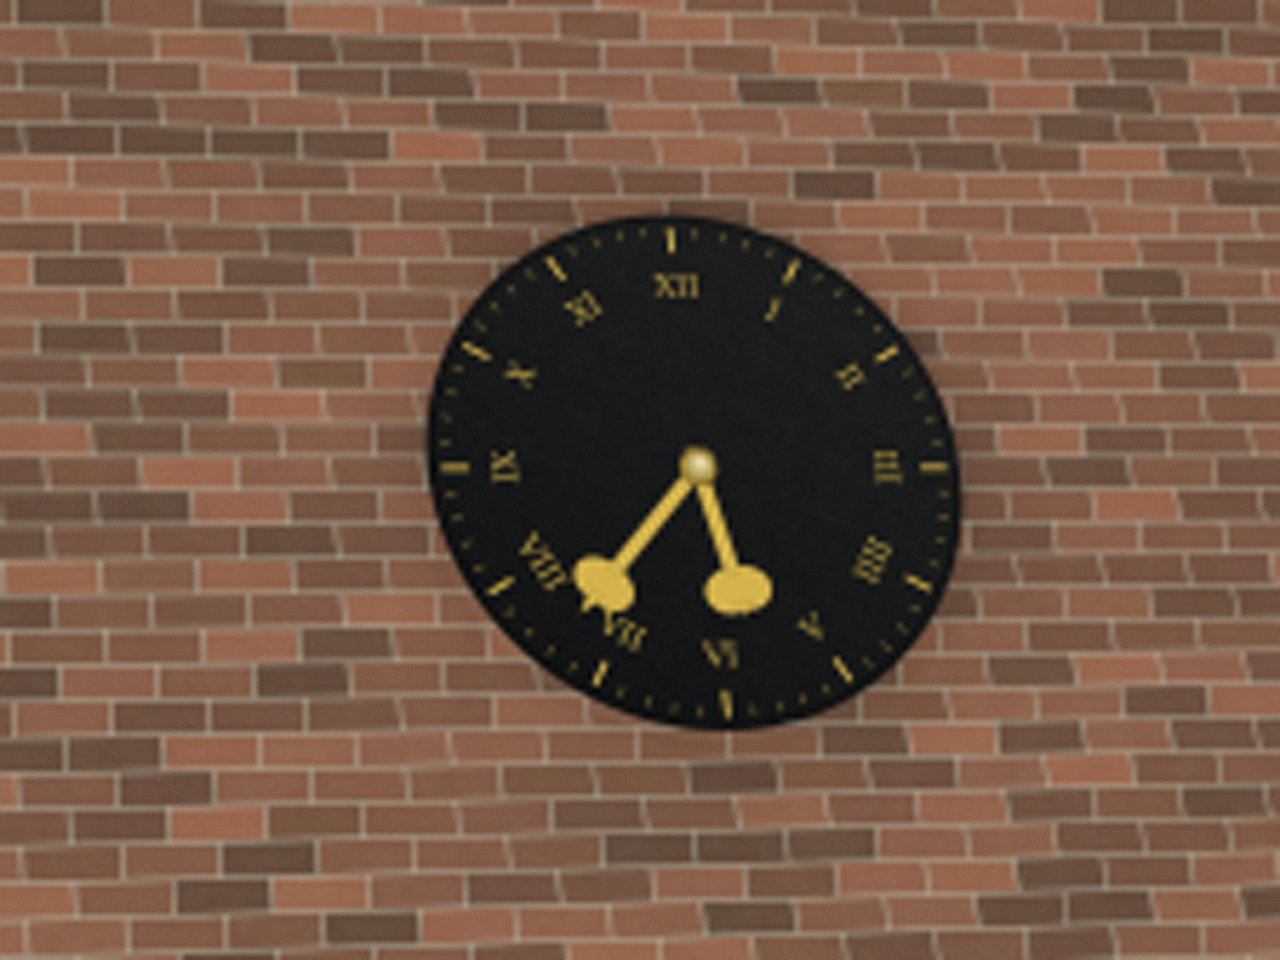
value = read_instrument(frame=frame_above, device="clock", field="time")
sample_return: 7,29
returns 5,37
